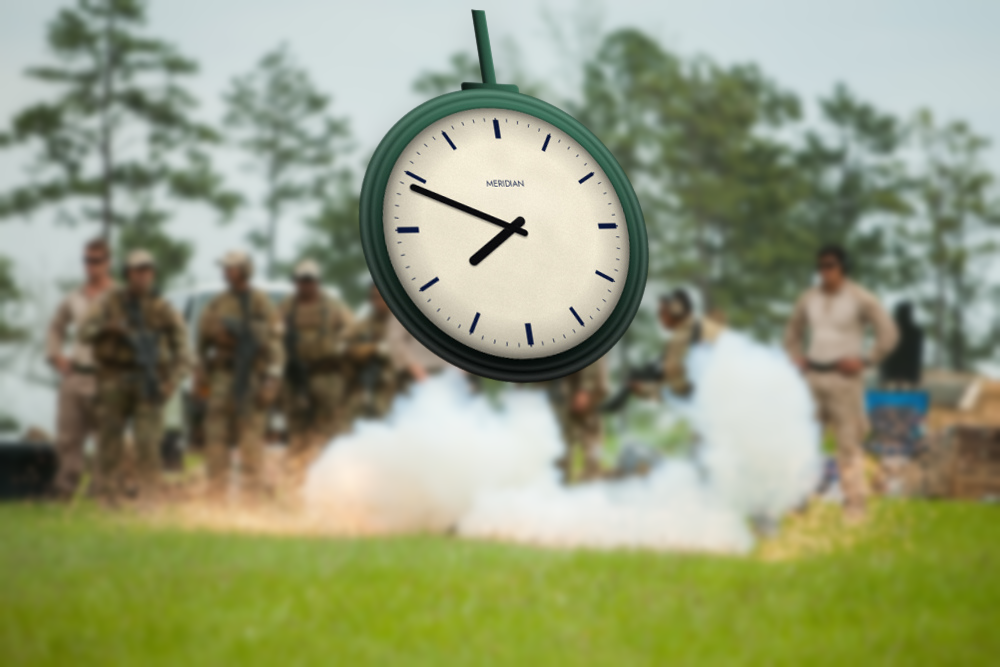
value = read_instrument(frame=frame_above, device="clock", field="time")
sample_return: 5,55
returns 7,49
